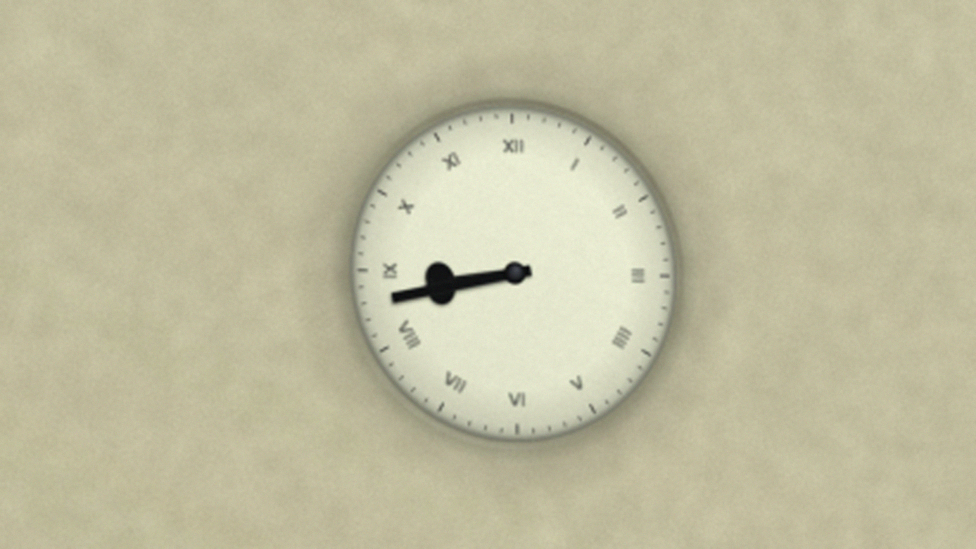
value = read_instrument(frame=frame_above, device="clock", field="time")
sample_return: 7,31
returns 8,43
